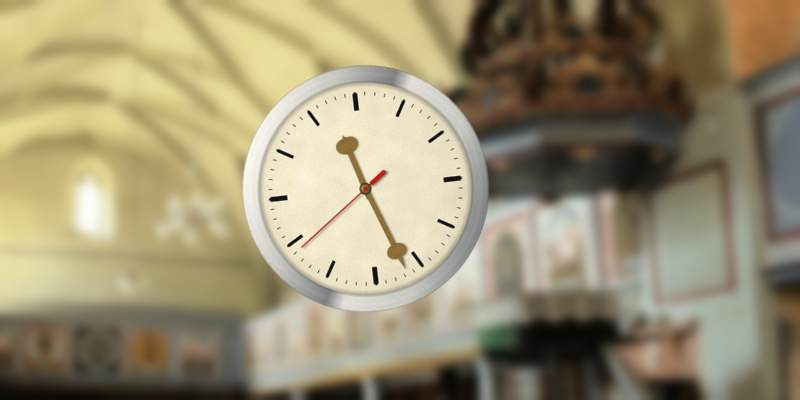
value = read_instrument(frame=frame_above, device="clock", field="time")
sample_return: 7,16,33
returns 11,26,39
